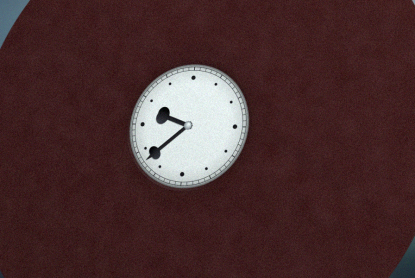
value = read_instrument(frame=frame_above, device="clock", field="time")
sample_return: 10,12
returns 9,38
